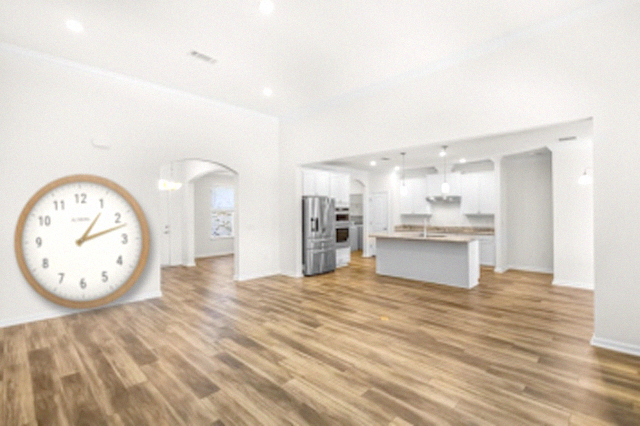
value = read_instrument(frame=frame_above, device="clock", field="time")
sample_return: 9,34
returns 1,12
